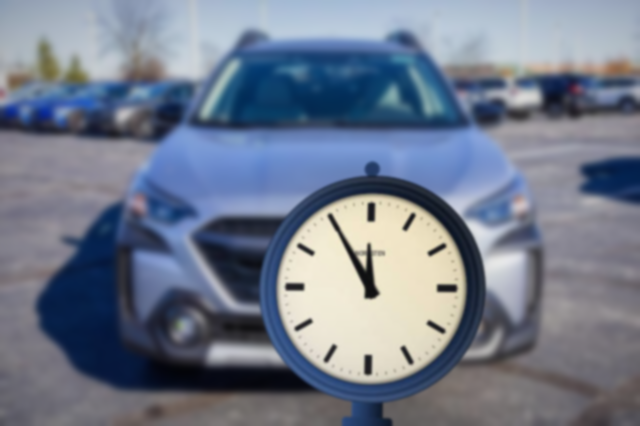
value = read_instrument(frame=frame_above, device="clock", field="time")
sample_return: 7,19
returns 11,55
